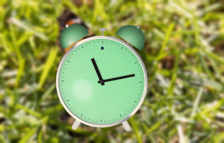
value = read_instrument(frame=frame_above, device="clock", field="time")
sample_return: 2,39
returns 11,13
